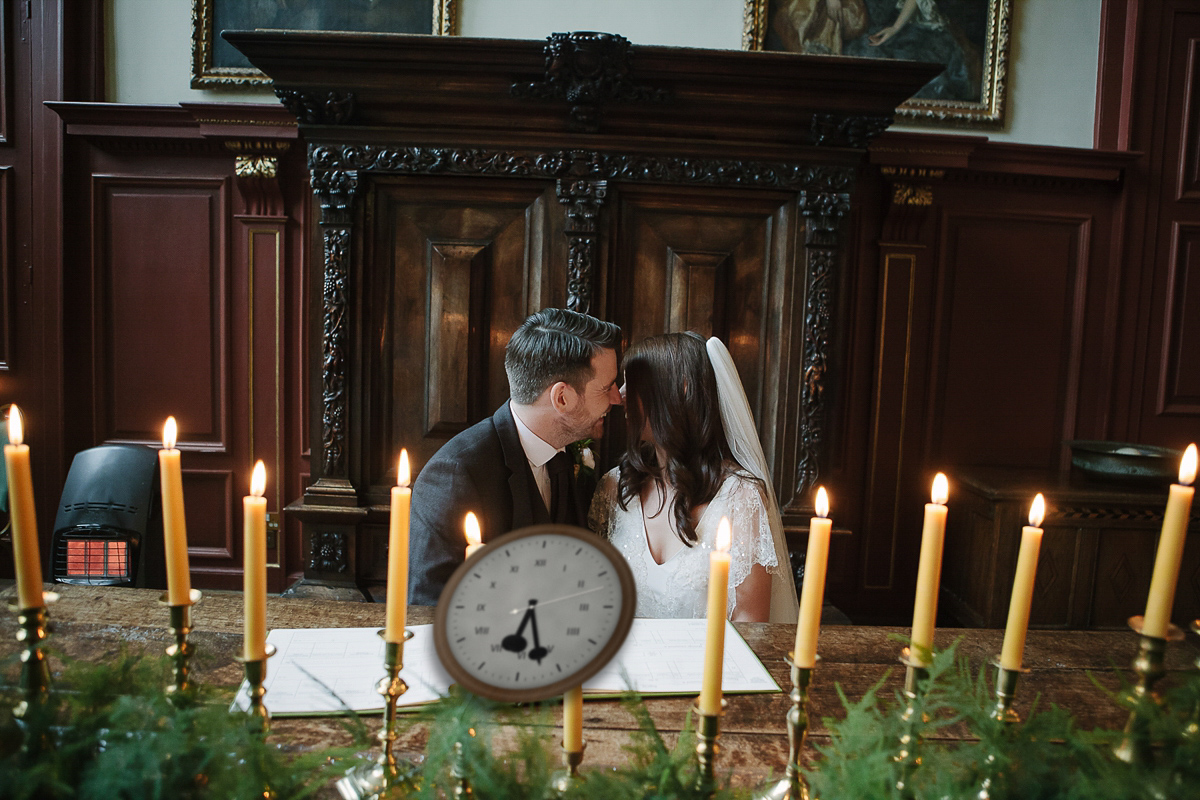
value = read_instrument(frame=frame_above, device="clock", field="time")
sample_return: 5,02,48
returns 6,27,12
